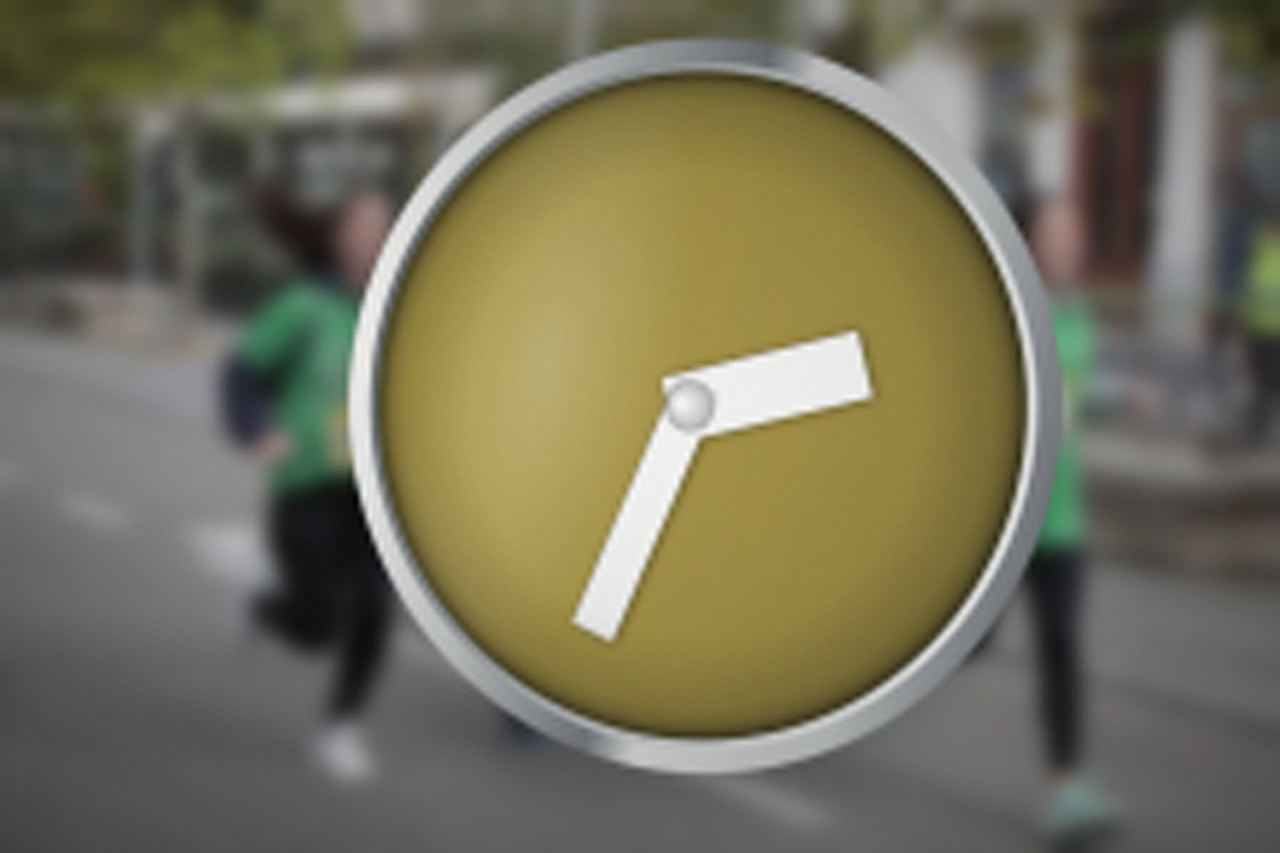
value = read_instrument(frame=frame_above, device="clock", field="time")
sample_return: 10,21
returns 2,34
